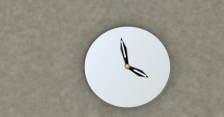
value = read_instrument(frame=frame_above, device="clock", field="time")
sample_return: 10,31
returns 3,58
